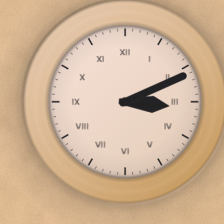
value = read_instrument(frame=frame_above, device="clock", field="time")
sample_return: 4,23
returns 3,11
